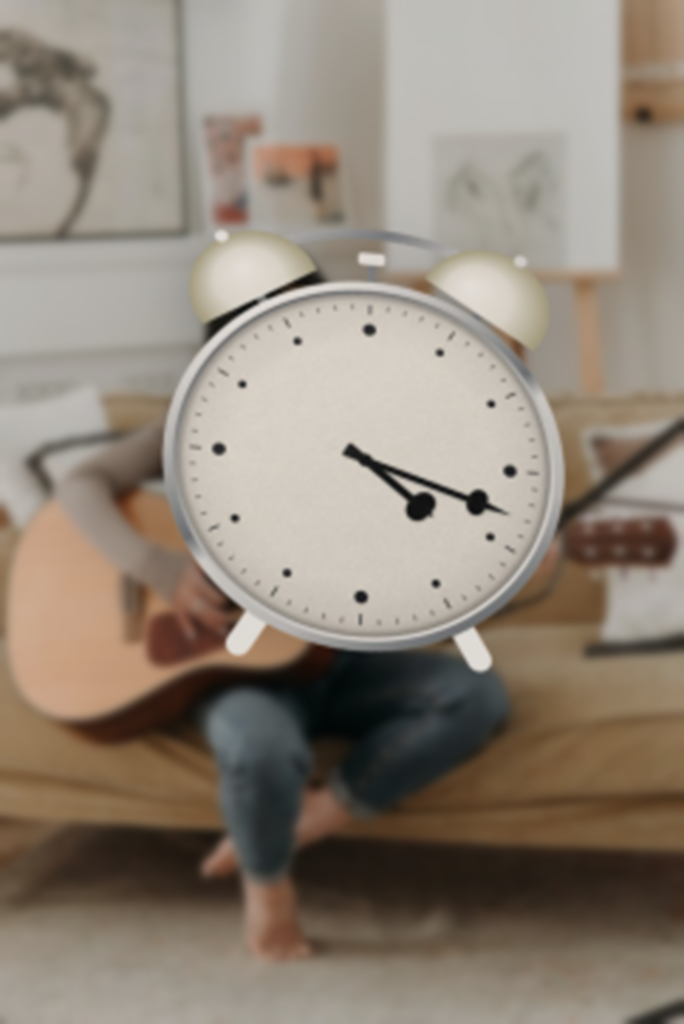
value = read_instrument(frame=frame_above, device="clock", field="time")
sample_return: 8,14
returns 4,18
